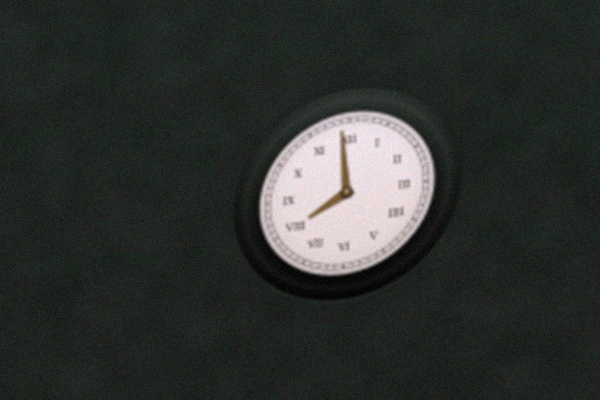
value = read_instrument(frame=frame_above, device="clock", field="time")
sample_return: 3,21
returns 7,59
